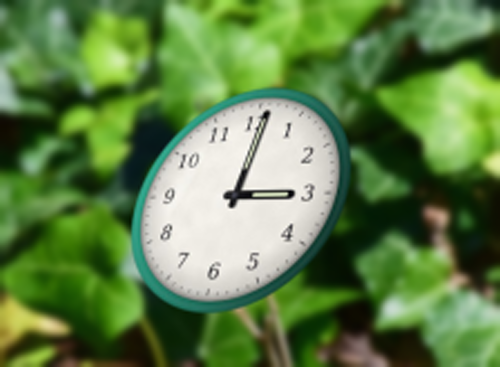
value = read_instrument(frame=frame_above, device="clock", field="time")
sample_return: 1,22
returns 3,01
